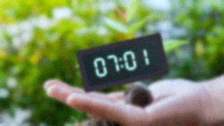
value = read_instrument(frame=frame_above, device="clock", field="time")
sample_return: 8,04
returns 7,01
